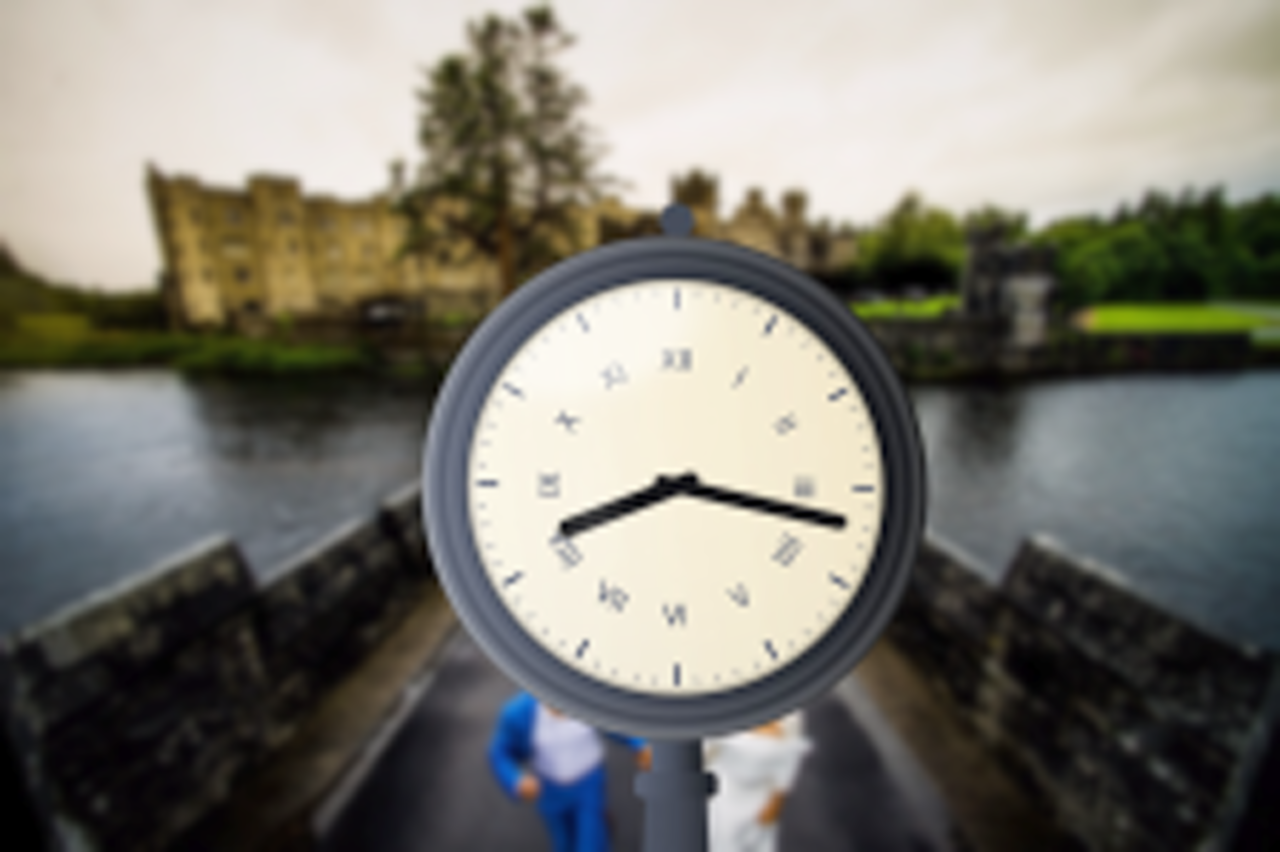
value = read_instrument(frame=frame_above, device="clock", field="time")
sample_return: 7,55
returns 8,17
